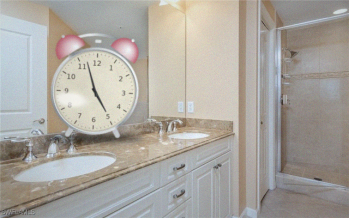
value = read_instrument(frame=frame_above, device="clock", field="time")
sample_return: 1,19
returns 4,57
